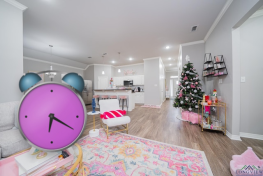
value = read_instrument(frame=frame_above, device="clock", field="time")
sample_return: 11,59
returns 6,20
